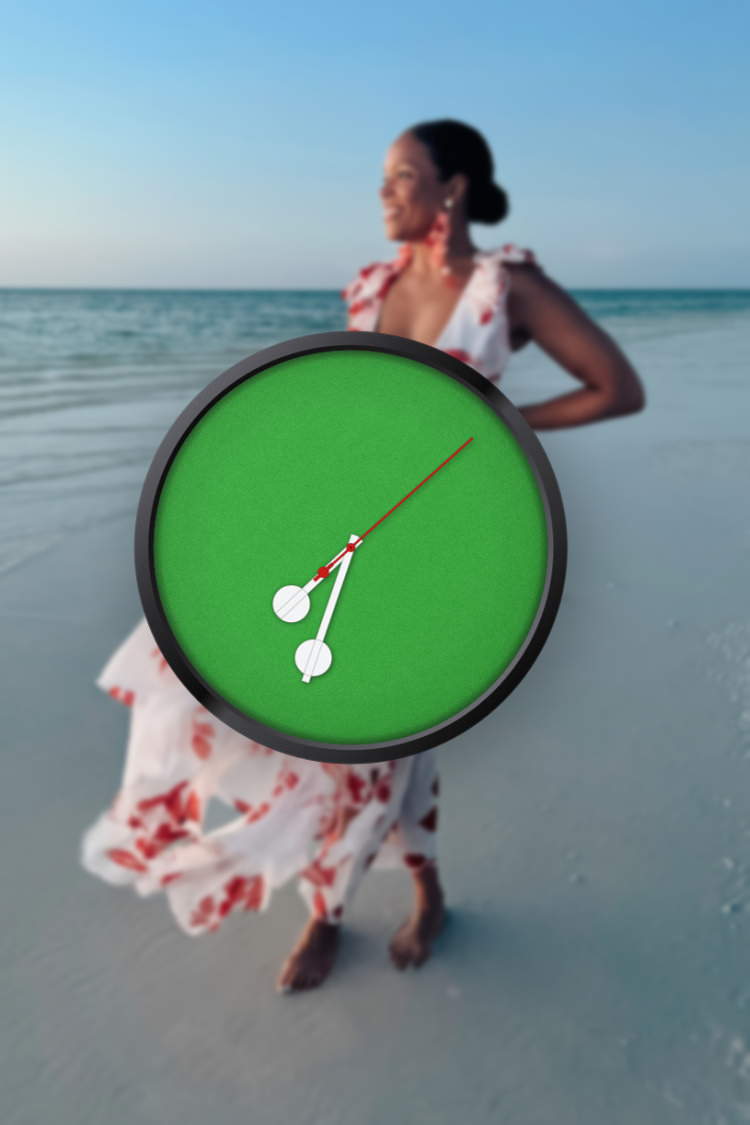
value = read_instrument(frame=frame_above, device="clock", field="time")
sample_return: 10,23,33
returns 7,33,08
